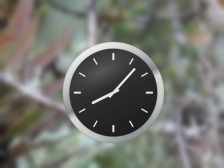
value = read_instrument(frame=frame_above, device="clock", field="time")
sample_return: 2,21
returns 8,07
